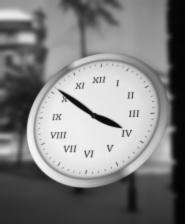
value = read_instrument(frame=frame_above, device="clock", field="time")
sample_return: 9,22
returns 3,51
